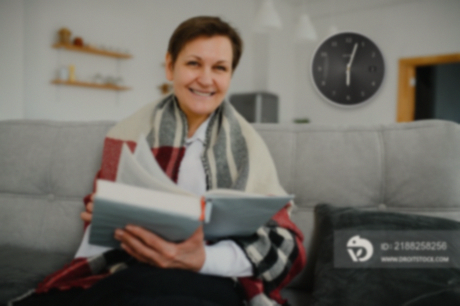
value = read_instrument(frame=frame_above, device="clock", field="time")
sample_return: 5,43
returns 6,03
